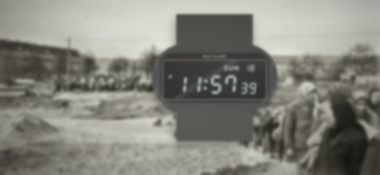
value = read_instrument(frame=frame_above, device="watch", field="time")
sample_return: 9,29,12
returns 11,57,39
